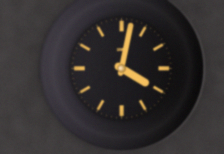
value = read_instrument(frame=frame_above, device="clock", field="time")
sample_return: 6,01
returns 4,02
